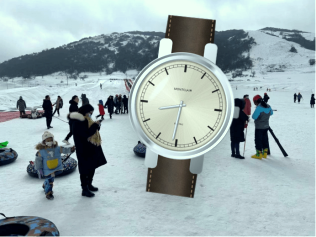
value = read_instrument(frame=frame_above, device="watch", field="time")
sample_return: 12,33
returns 8,31
